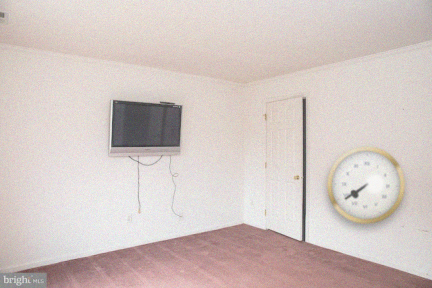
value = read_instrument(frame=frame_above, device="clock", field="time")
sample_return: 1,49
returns 7,39
